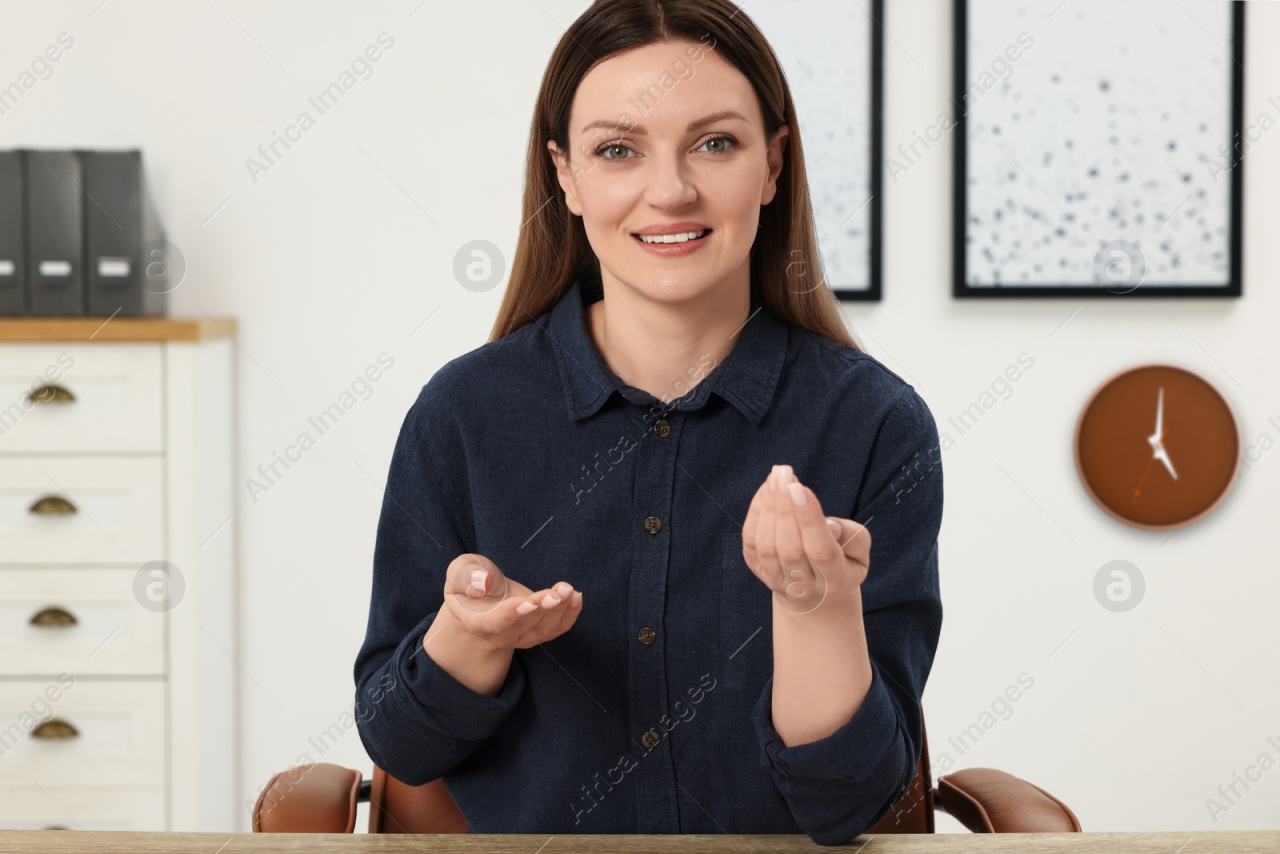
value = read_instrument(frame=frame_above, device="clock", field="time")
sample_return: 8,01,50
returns 5,00,34
